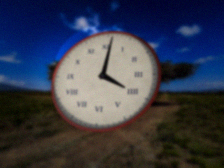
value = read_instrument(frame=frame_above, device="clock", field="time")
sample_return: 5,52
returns 4,01
